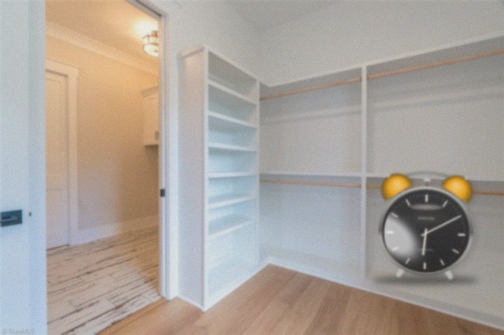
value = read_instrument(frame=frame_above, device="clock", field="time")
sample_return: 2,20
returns 6,10
